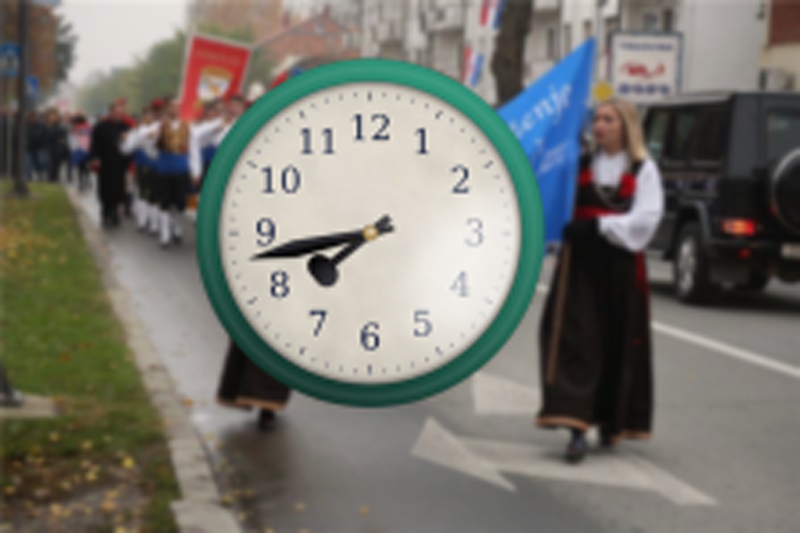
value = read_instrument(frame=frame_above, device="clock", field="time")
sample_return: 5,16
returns 7,43
